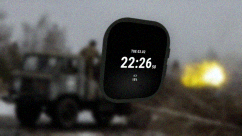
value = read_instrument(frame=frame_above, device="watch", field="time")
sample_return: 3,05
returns 22,26
